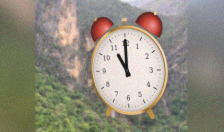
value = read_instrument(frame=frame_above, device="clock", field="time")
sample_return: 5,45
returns 11,00
